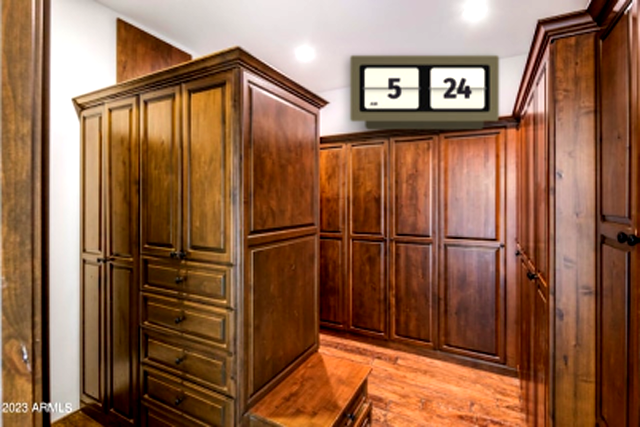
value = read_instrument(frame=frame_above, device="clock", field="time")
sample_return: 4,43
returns 5,24
